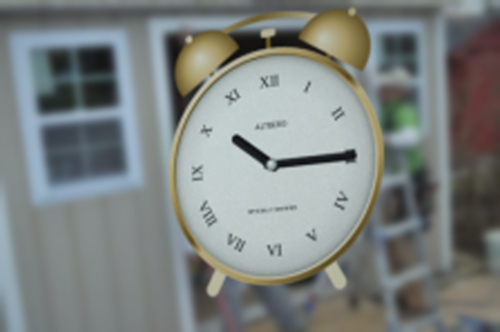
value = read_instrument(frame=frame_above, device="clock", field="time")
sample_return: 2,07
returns 10,15
